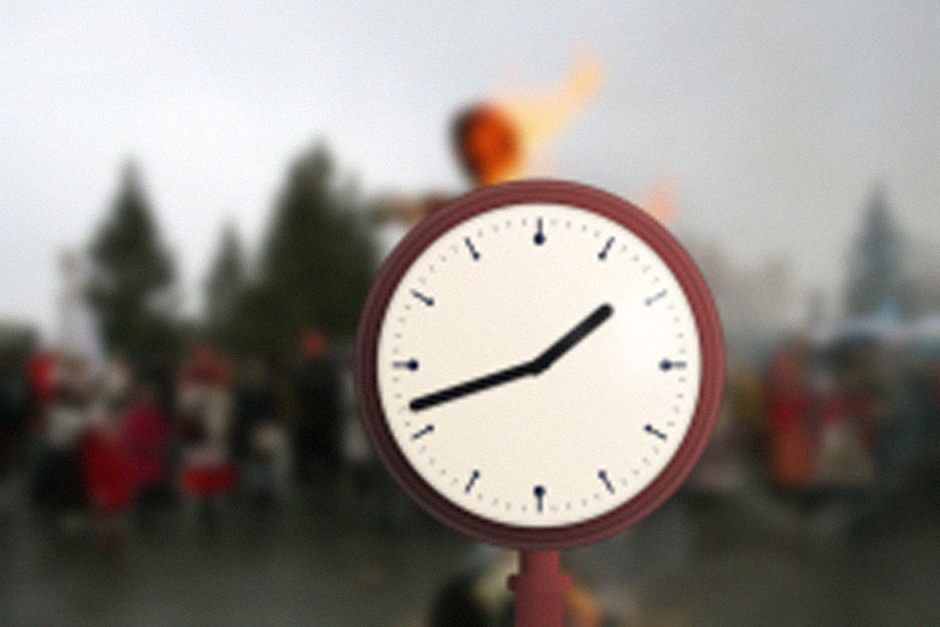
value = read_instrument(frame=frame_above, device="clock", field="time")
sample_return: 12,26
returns 1,42
